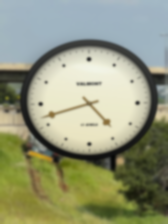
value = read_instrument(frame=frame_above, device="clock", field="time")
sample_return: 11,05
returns 4,42
